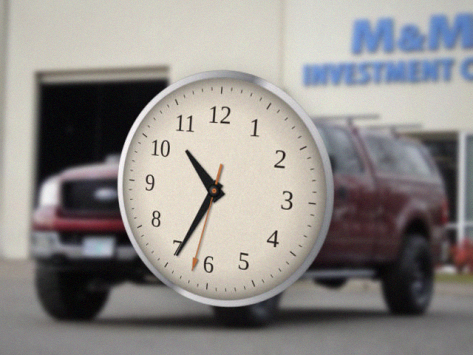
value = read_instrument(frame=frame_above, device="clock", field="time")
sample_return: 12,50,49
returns 10,34,32
